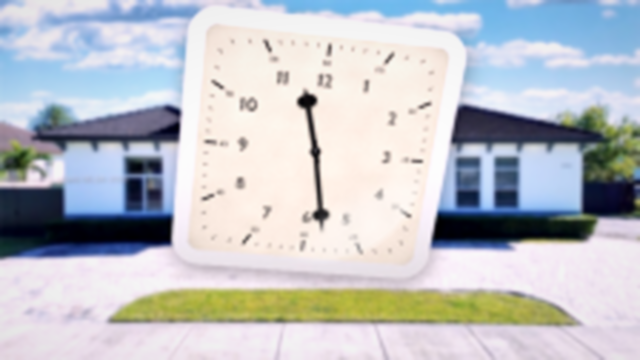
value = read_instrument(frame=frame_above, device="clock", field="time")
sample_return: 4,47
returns 11,28
